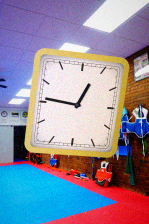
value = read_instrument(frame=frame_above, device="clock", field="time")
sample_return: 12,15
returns 12,46
